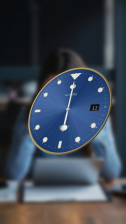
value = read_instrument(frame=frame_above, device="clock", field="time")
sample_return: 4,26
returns 6,00
